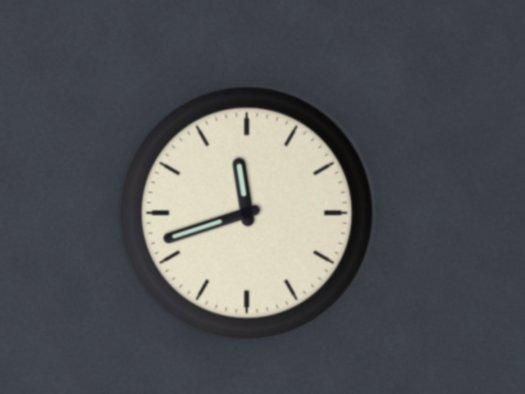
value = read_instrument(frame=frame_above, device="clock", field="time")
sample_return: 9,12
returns 11,42
